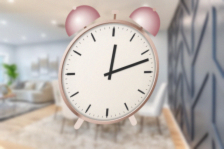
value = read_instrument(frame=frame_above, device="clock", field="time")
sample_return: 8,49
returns 12,12
